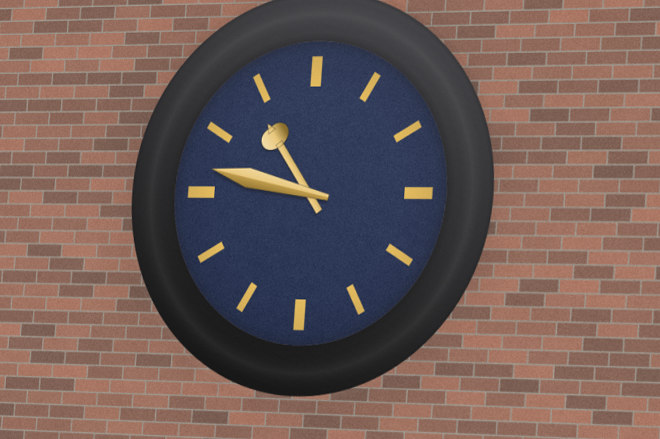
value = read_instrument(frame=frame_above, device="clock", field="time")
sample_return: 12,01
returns 10,47
